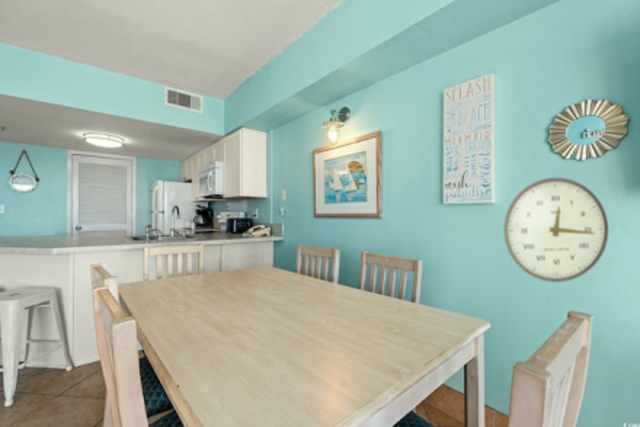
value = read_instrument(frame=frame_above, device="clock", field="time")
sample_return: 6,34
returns 12,16
